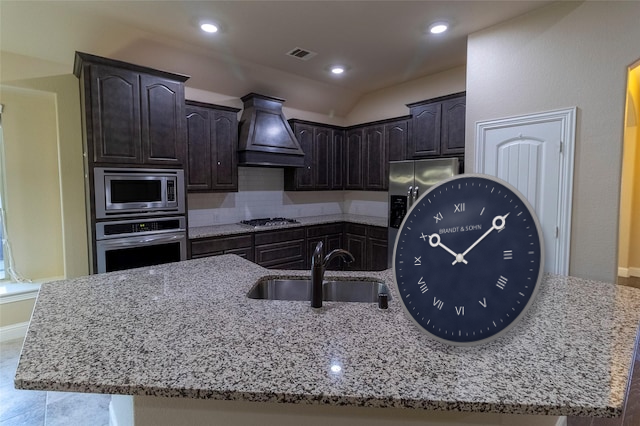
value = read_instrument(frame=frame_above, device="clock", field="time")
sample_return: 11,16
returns 10,09
